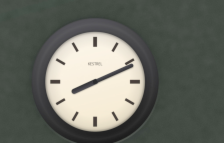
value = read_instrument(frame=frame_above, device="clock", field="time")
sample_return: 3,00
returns 8,11
